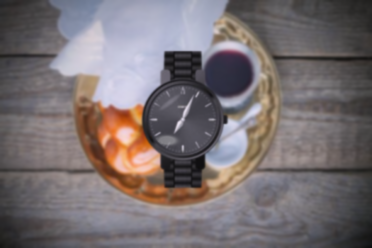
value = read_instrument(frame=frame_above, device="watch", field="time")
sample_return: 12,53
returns 7,04
